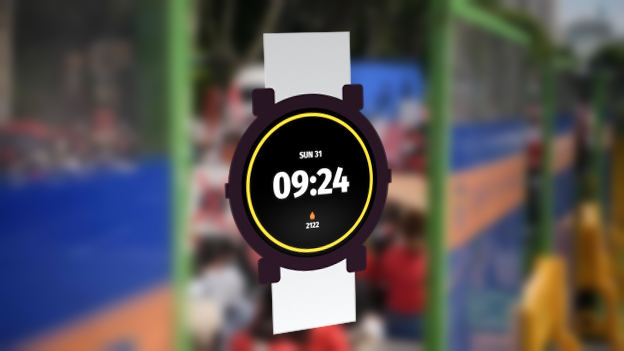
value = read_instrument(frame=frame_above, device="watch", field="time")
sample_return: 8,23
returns 9,24
